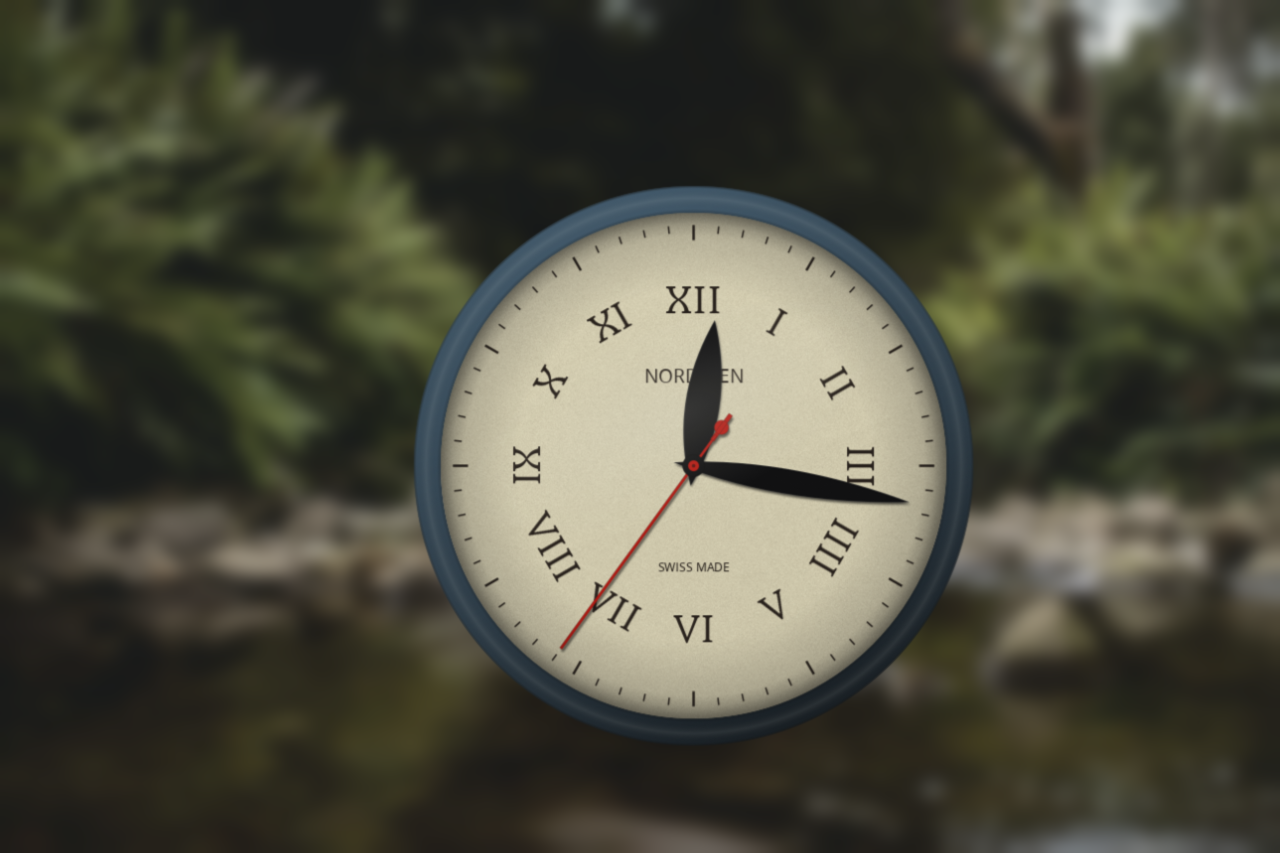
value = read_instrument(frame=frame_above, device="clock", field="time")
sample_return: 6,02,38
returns 12,16,36
